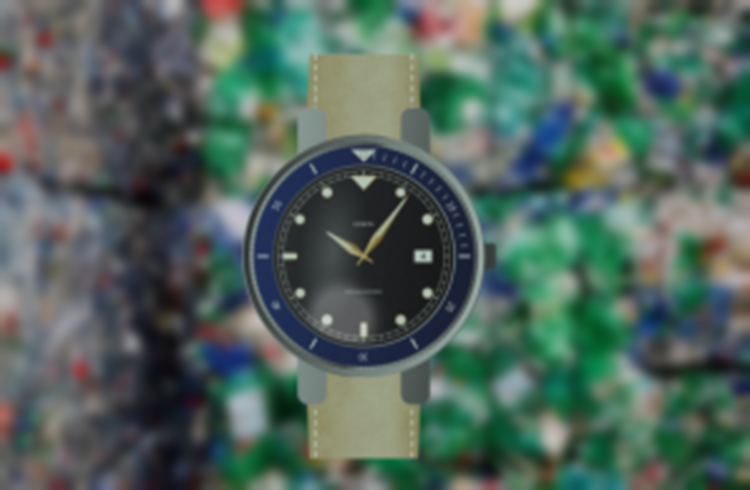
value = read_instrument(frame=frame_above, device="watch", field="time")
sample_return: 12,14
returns 10,06
